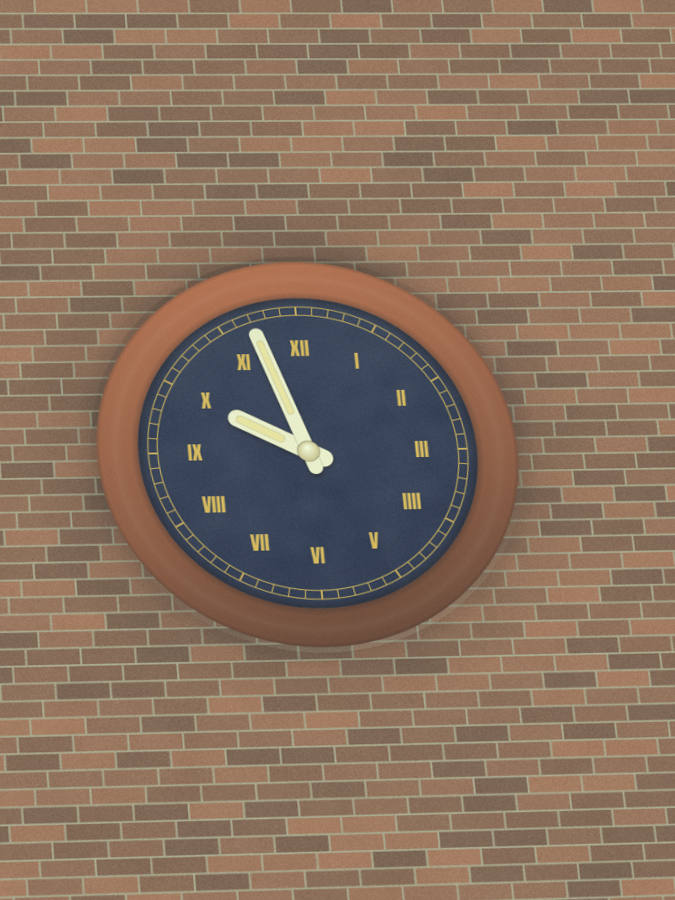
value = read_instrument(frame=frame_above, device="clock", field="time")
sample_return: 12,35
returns 9,57
